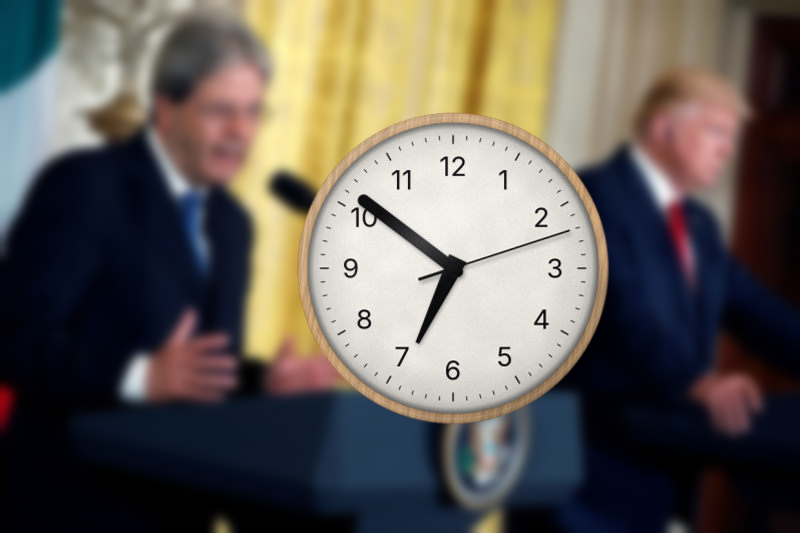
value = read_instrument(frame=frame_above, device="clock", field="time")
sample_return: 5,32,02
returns 6,51,12
